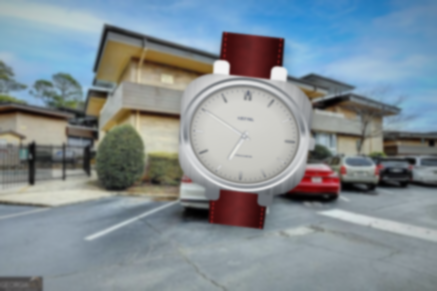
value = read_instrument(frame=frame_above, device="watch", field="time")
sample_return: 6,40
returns 6,50
